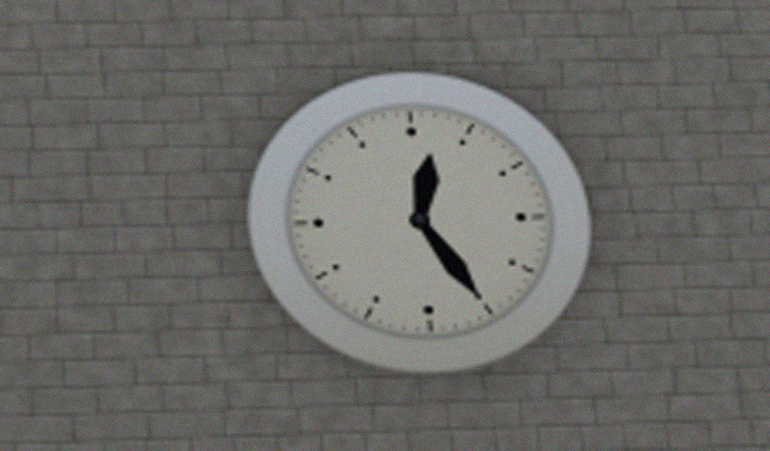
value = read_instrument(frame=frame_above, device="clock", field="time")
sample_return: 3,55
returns 12,25
